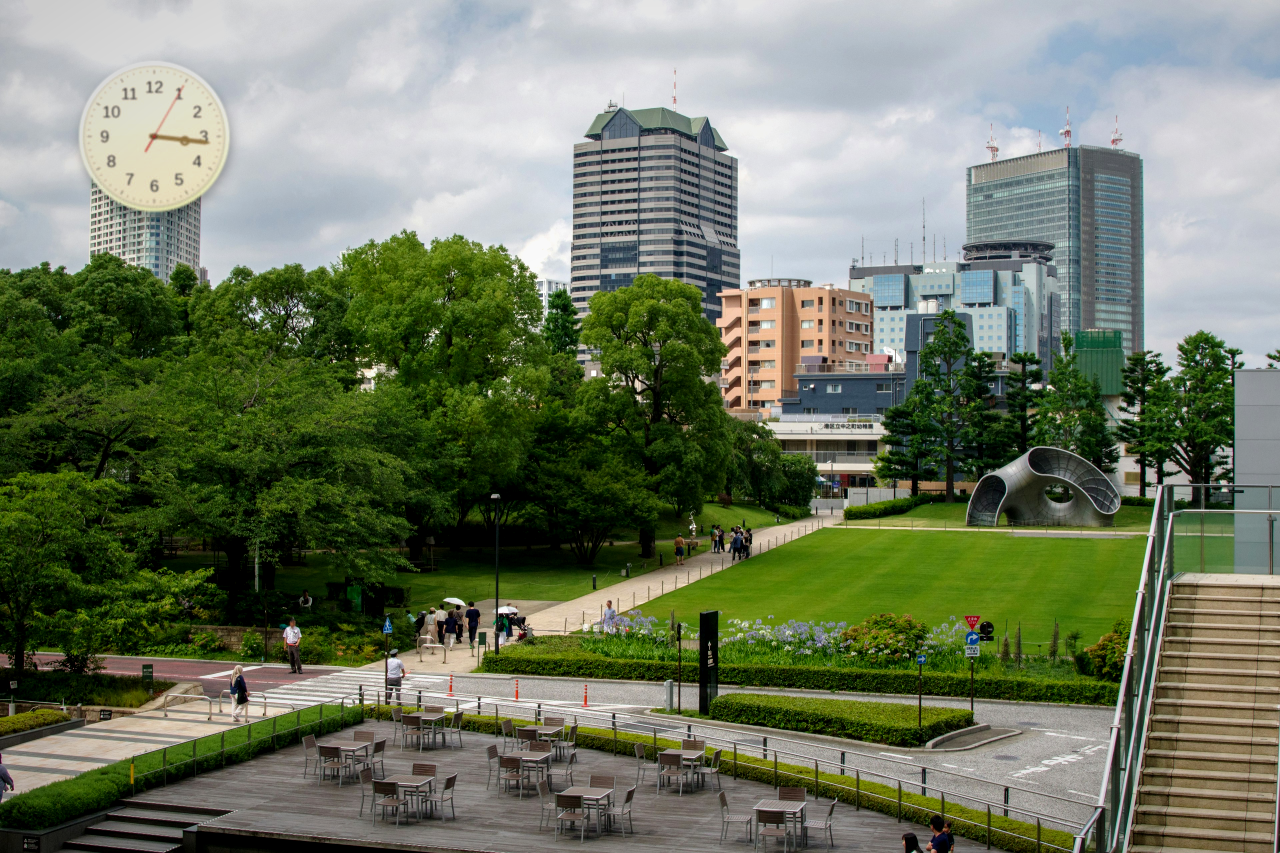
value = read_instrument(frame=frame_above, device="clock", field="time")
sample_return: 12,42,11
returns 3,16,05
